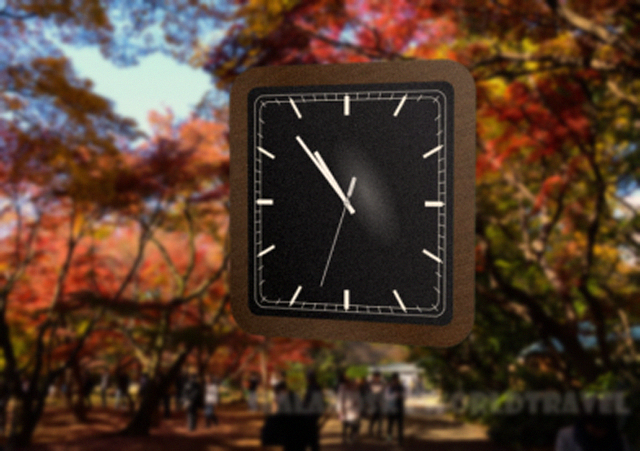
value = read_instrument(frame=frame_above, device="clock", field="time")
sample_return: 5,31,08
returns 10,53,33
